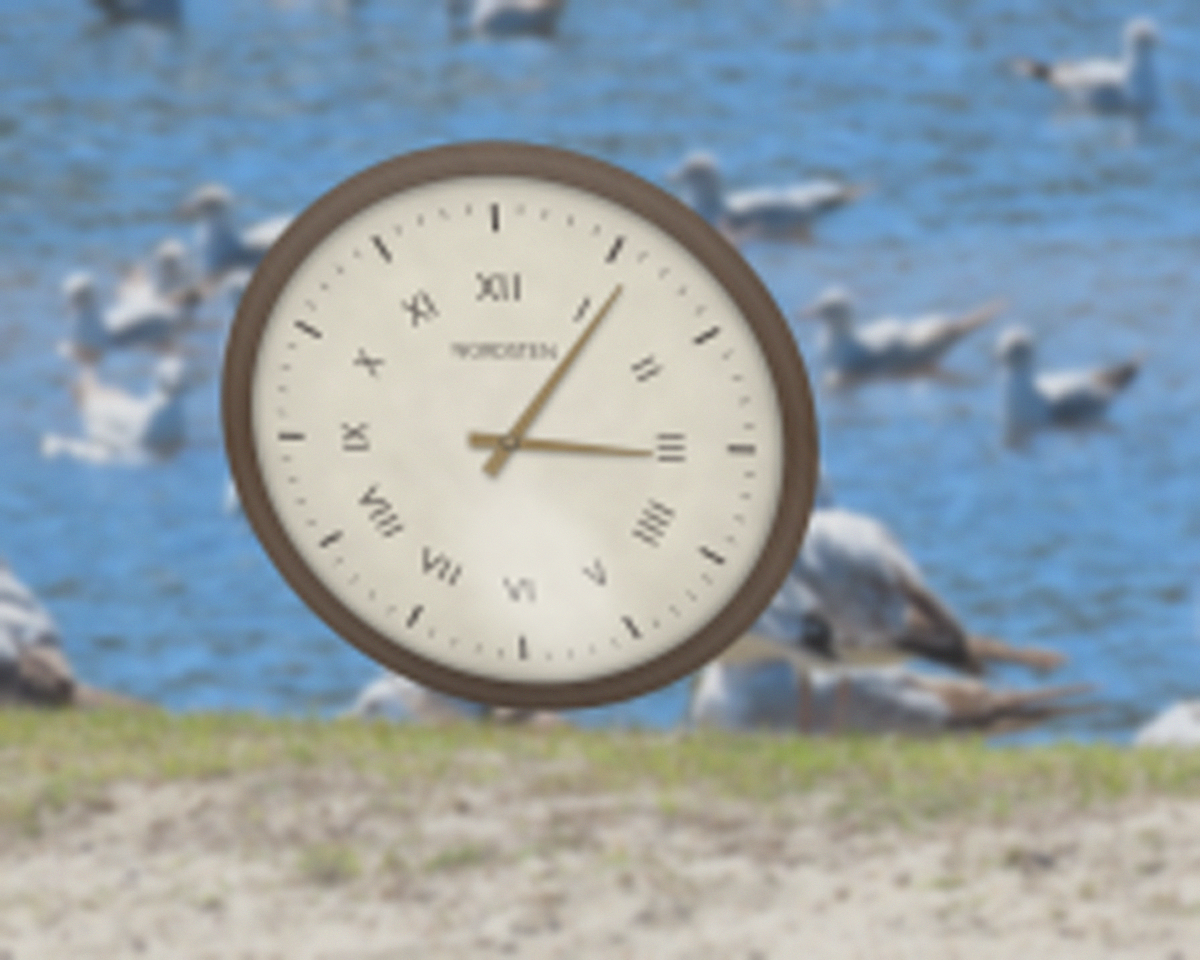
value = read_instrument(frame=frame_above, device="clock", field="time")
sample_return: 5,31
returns 3,06
